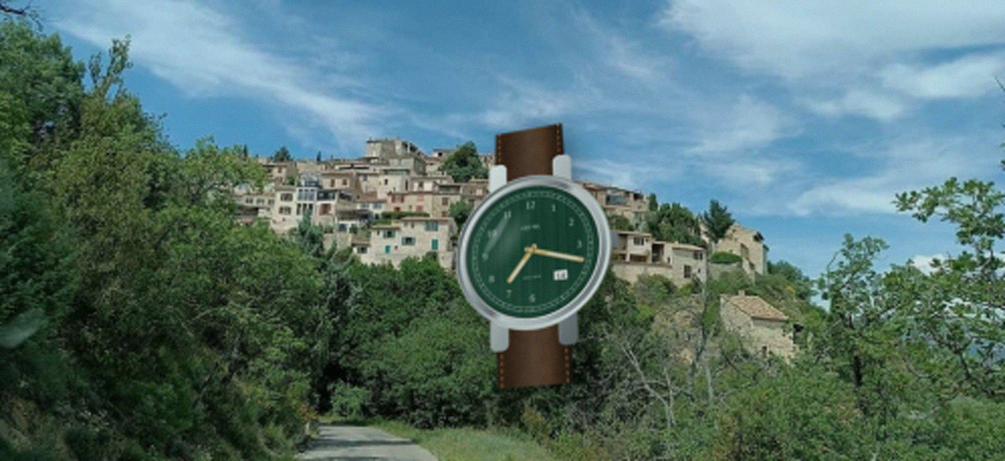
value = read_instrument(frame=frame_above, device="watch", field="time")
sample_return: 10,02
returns 7,18
